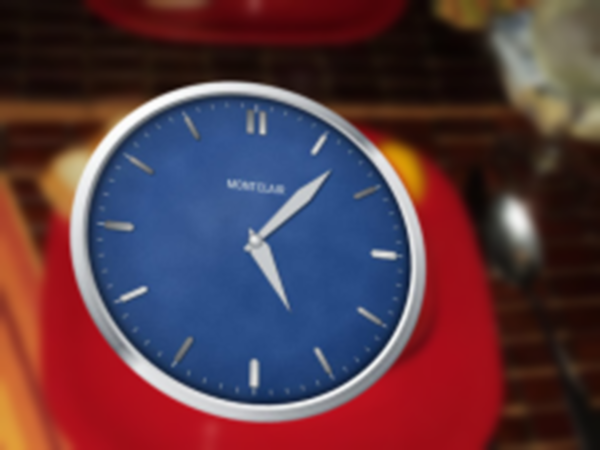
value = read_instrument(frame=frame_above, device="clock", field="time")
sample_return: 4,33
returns 5,07
